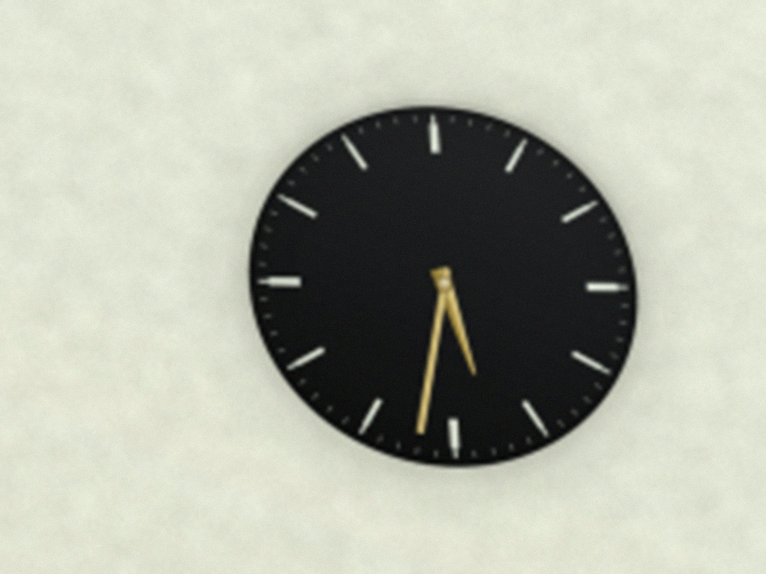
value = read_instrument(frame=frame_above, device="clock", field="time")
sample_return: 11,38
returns 5,32
